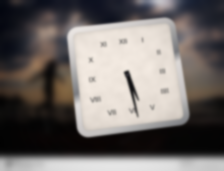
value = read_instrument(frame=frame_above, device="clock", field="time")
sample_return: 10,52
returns 5,29
